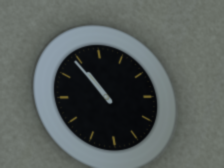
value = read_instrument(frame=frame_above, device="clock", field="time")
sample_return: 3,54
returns 10,54
